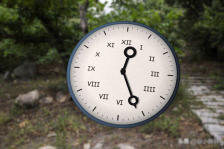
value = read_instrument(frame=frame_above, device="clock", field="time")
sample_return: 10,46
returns 12,26
